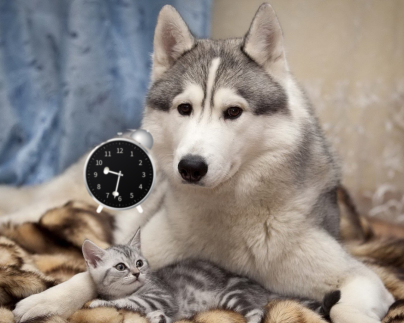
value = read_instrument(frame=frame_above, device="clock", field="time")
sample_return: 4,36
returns 9,32
